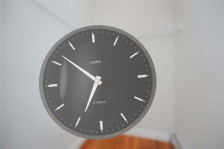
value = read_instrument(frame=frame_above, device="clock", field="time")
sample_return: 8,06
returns 6,52
